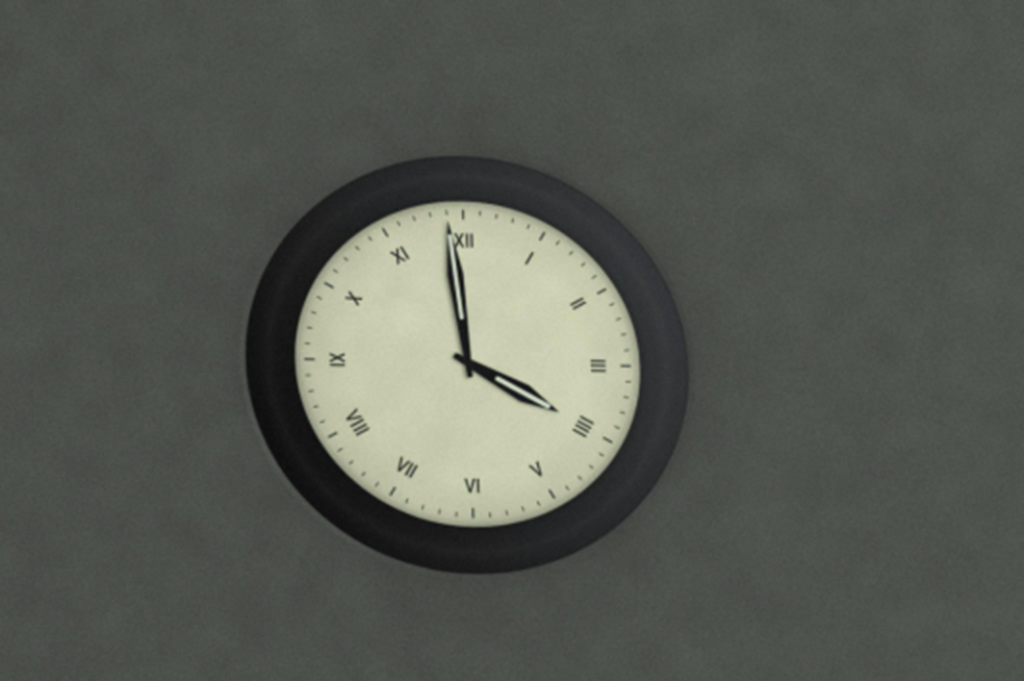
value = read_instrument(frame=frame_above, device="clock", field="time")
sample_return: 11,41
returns 3,59
